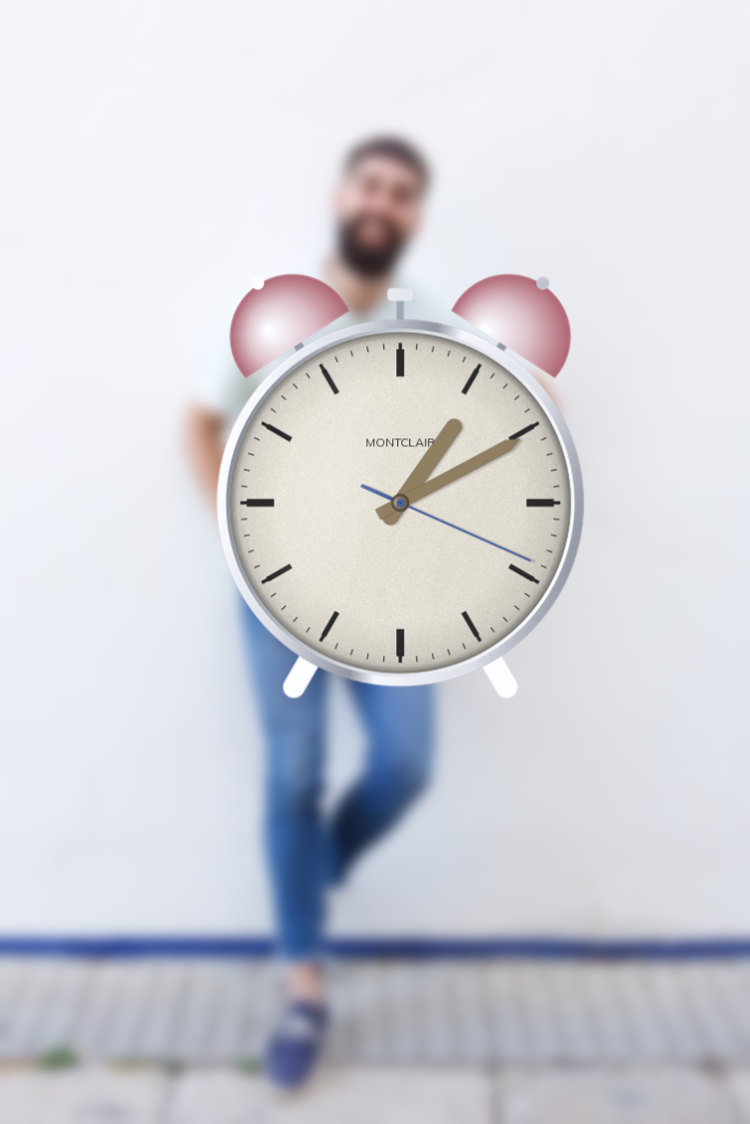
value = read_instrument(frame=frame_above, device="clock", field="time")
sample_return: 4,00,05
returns 1,10,19
